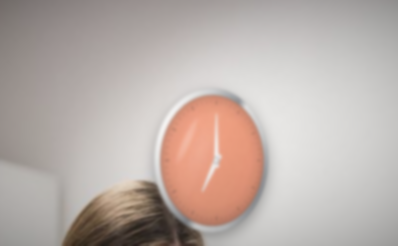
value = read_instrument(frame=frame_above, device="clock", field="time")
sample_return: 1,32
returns 7,00
